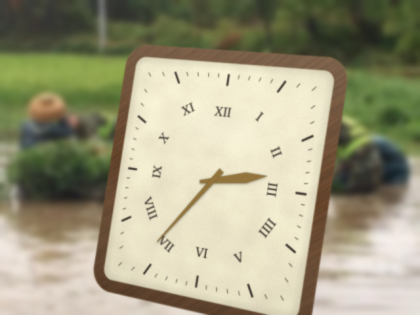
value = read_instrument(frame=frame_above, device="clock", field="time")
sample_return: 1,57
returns 2,36
